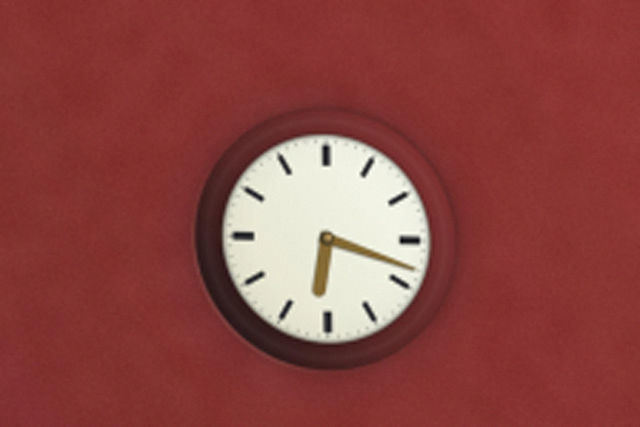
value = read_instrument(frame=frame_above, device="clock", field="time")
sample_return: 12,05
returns 6,18
